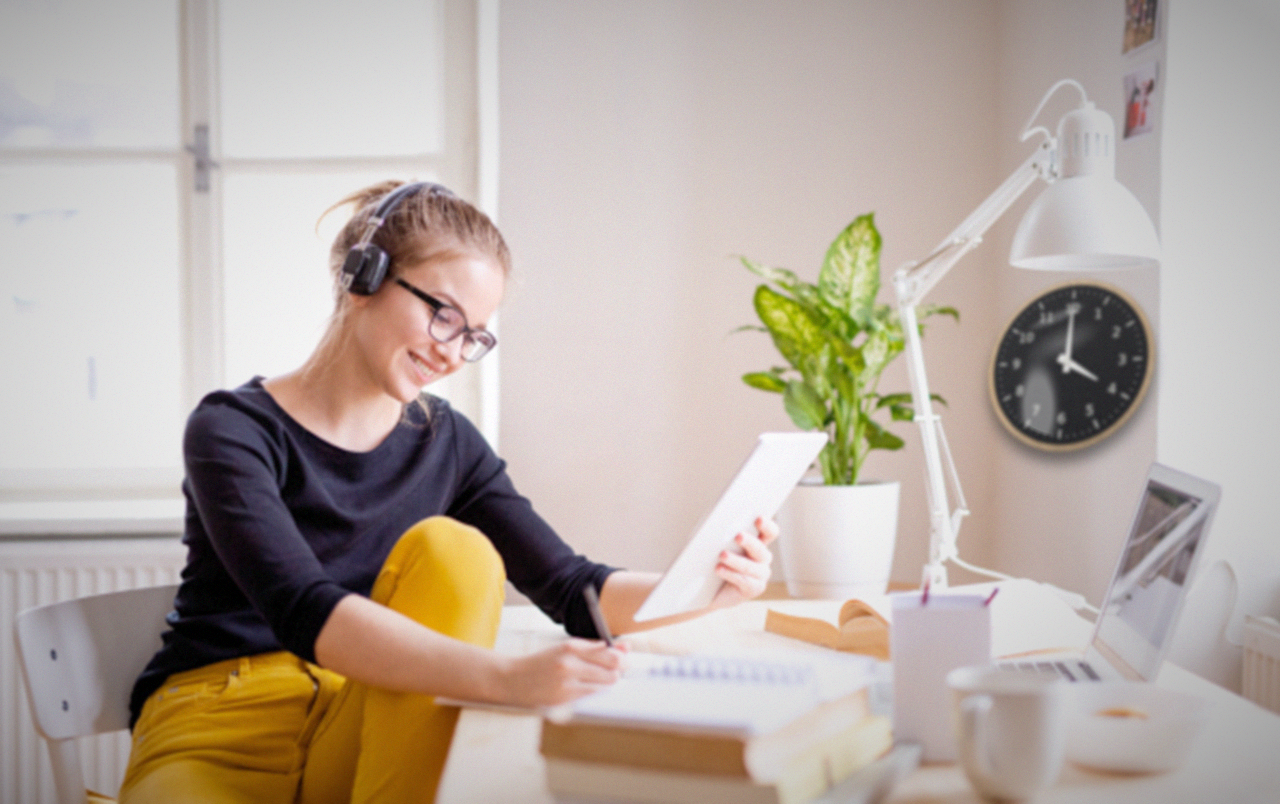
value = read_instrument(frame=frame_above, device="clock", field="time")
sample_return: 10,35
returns 4,00
